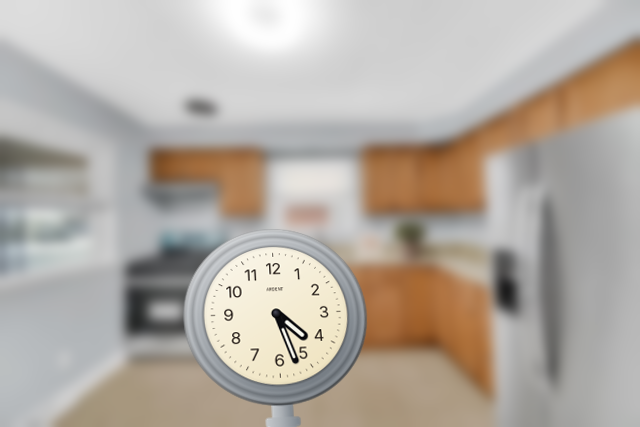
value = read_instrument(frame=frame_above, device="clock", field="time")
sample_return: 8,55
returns 4,27
